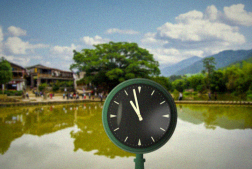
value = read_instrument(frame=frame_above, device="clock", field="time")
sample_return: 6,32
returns 10,58
